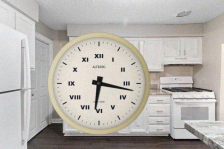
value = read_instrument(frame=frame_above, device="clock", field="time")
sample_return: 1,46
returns 6,17
